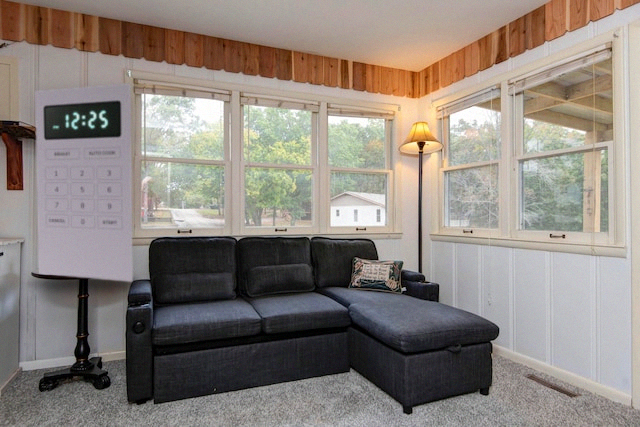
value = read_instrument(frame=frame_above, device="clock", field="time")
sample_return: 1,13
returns 12,25
